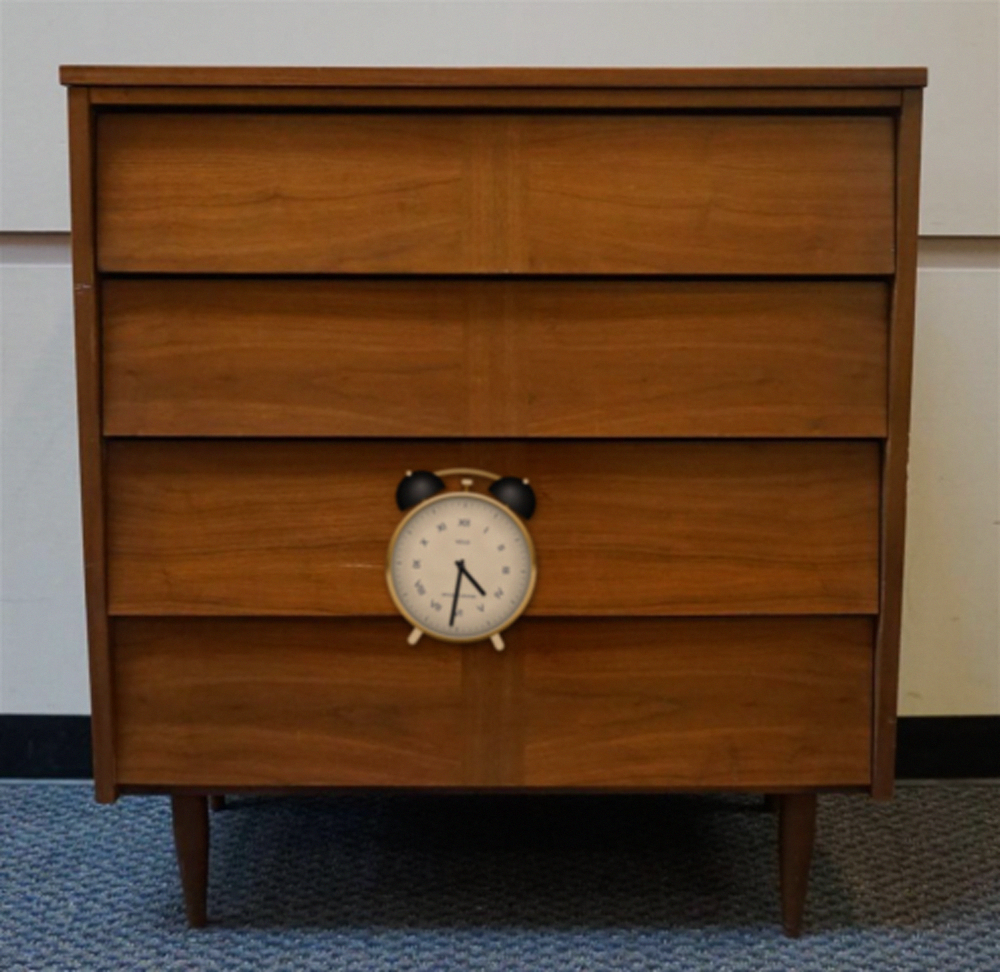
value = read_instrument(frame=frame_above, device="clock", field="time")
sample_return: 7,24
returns 4,31
